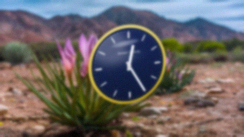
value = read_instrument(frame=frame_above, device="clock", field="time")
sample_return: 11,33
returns 12,25
